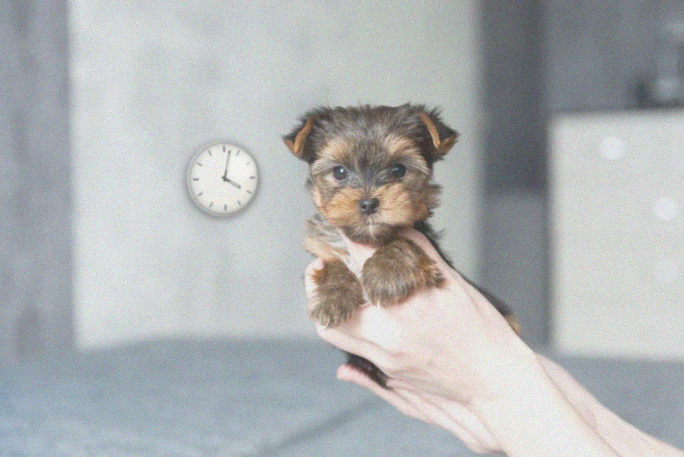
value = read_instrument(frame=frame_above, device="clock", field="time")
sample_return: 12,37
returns 4,02
